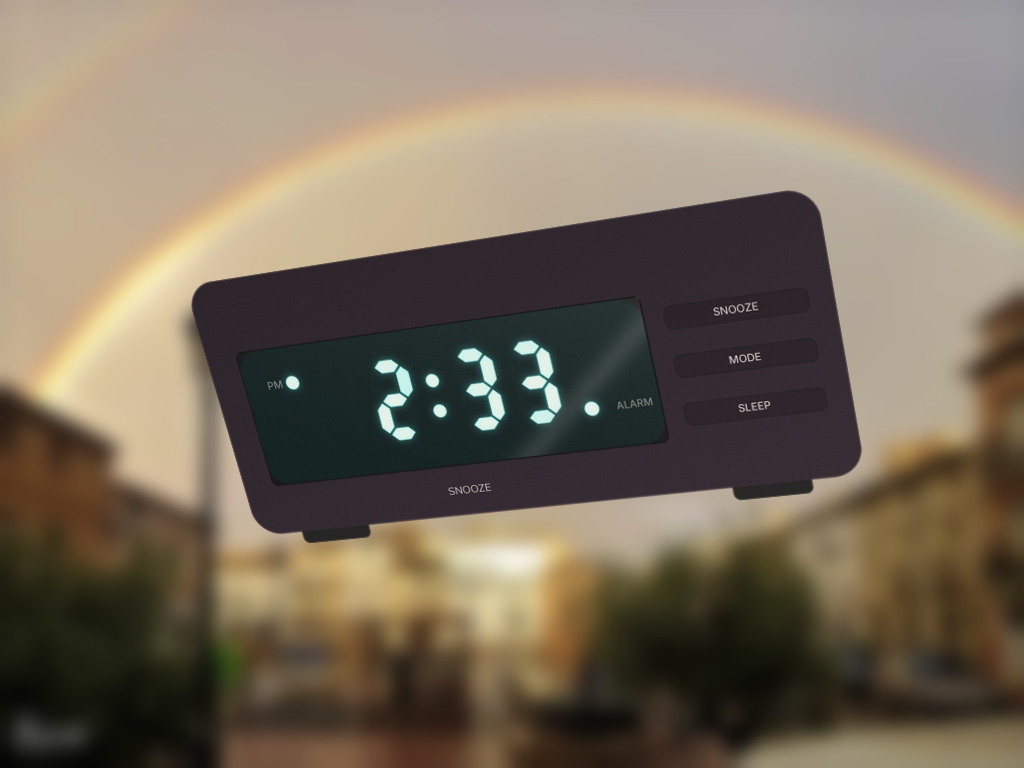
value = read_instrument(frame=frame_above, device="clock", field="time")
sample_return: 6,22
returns 2,33
